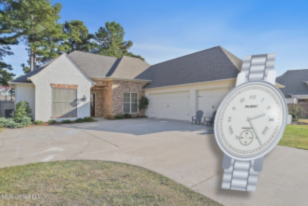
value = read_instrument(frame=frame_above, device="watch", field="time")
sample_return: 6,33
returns 2,24
